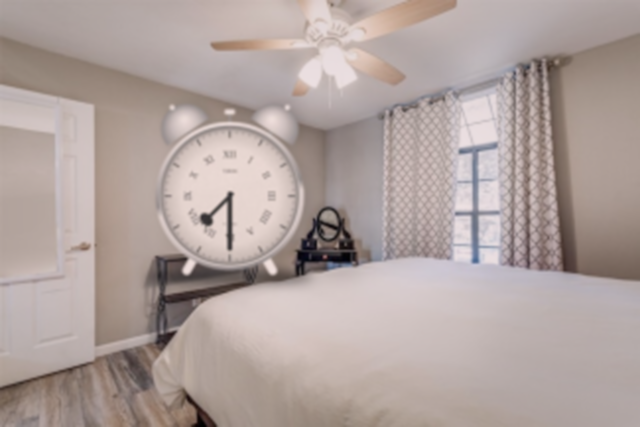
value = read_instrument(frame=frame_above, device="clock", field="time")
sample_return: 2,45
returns 7,30
